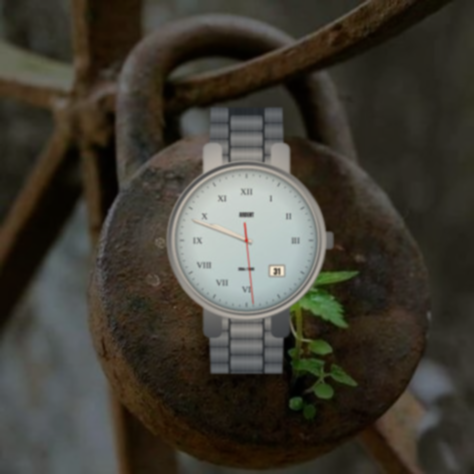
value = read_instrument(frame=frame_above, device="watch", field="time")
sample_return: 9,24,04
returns 9,48,29
